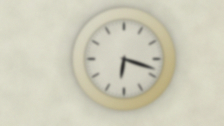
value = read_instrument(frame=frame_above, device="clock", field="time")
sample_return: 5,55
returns 6,18
